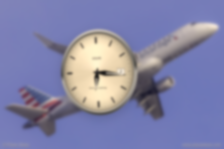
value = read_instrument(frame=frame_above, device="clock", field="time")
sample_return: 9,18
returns 6,16
